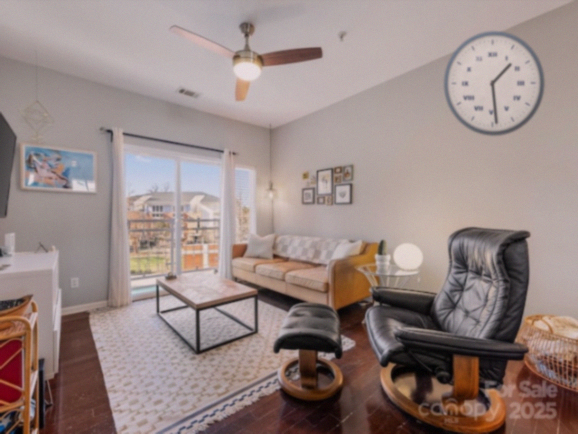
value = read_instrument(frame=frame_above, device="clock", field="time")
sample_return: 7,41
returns 1,29
